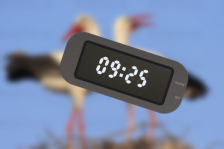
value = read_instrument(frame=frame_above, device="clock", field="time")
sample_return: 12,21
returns 9,25
